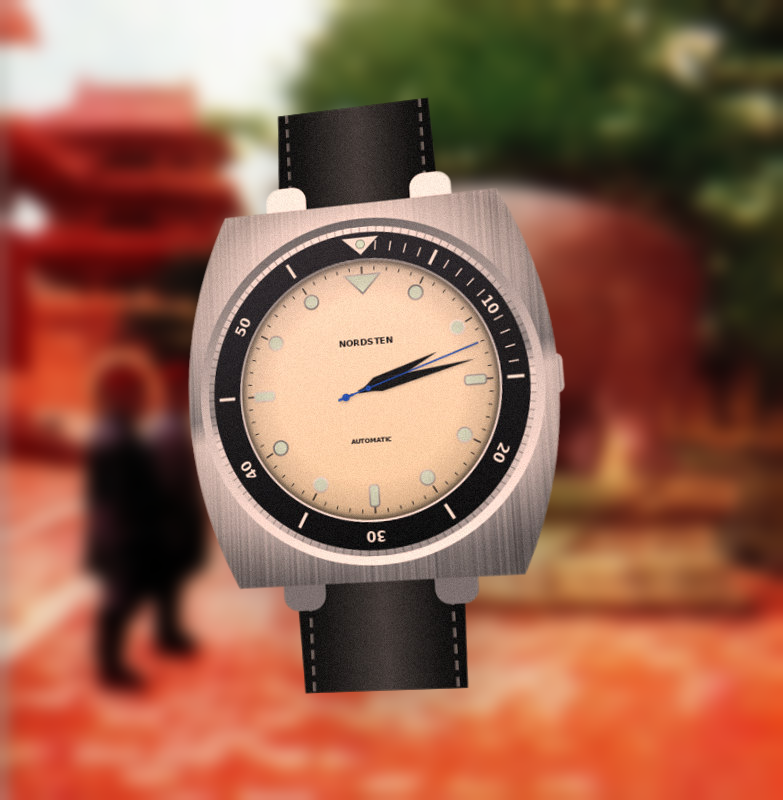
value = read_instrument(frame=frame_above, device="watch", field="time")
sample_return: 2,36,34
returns 2,13,12
